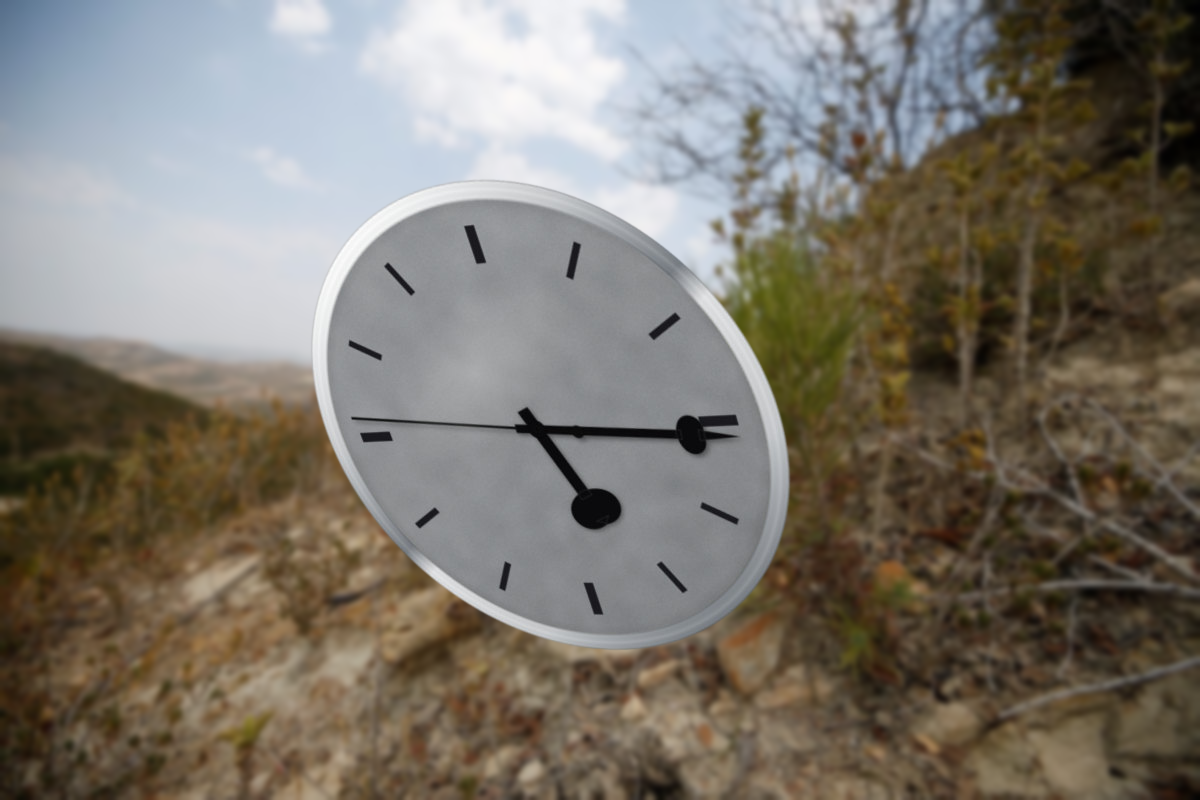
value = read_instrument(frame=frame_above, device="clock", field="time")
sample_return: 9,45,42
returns 5,15,46
